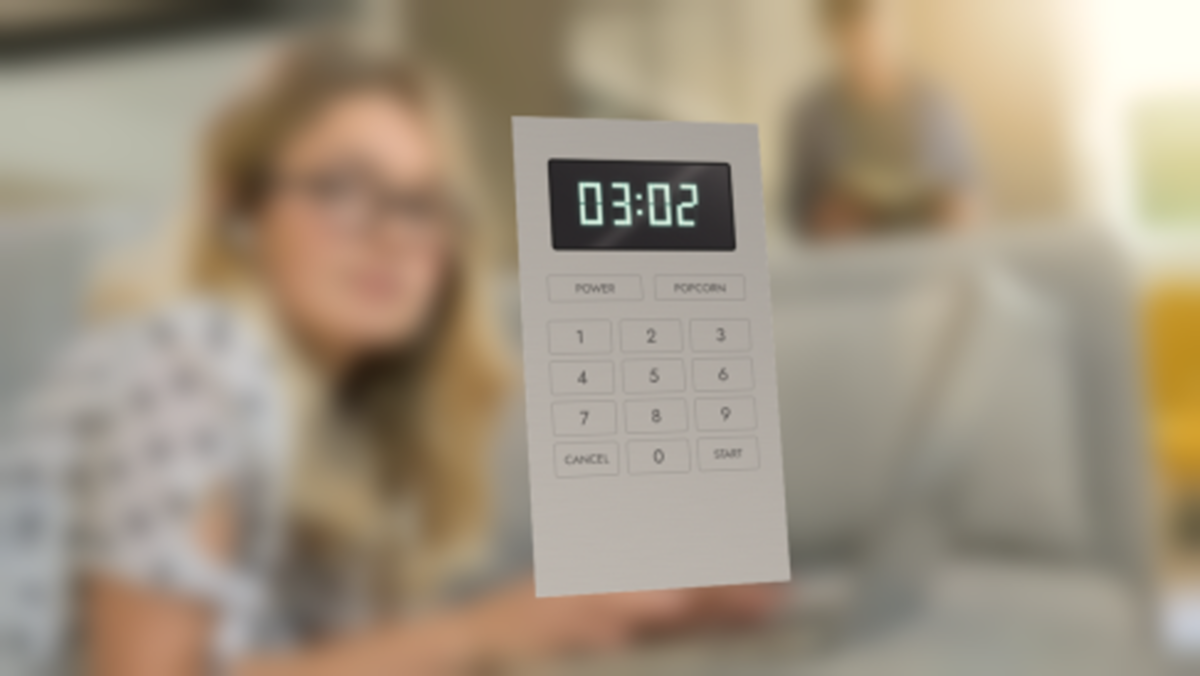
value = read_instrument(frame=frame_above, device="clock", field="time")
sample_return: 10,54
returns 3,02
